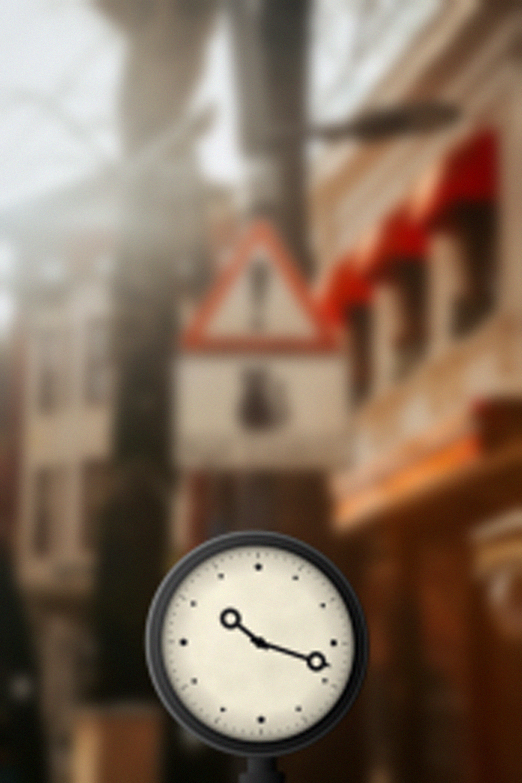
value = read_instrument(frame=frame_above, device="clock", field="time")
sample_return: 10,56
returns 10,18
